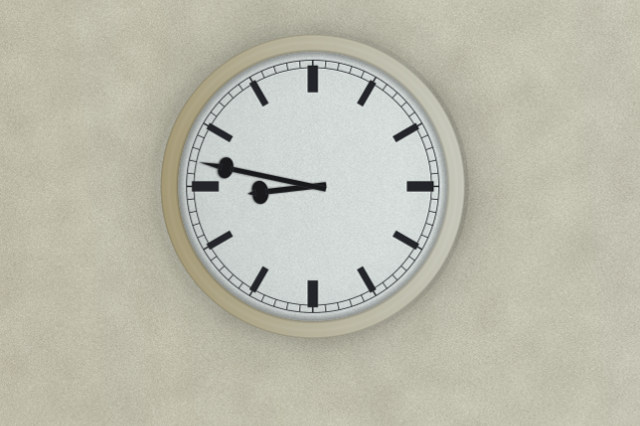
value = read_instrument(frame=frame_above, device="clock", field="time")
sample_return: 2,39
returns 8,47
